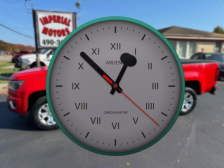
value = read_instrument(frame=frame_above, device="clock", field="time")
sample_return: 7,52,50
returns 12,52,22
